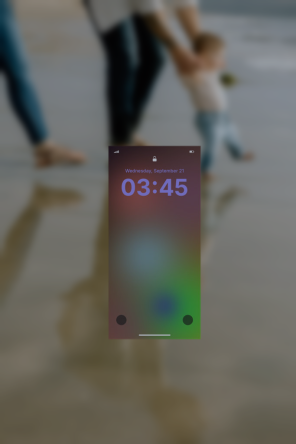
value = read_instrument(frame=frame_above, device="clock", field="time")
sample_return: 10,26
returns 3,45
